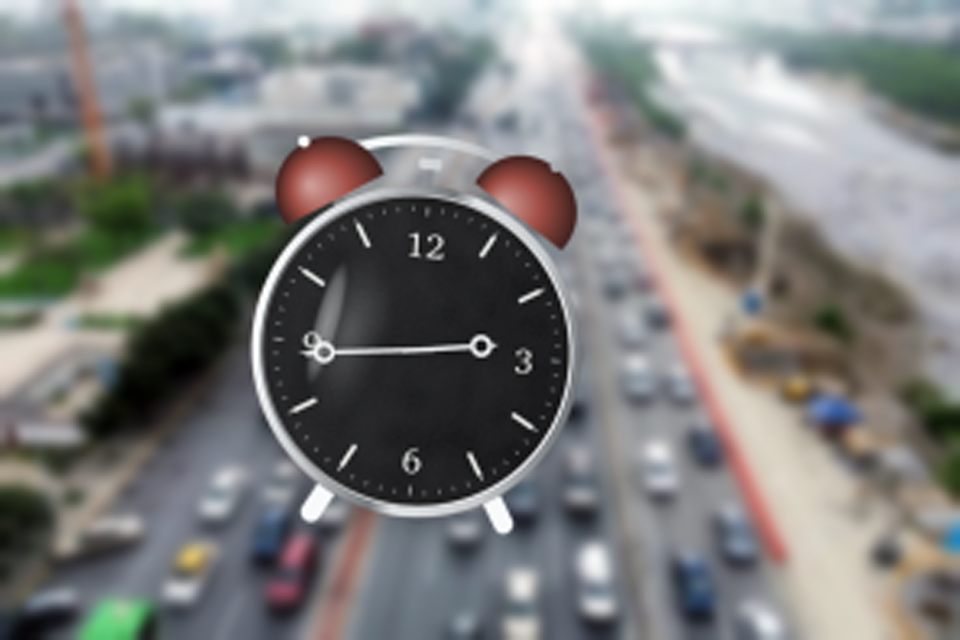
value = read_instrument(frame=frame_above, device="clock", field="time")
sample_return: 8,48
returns 2,44
